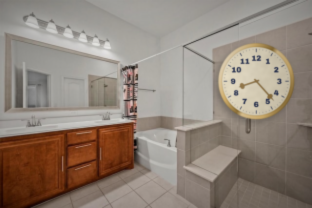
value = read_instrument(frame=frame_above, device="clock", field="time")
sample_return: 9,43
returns 8,23
